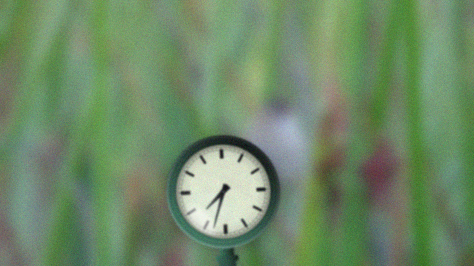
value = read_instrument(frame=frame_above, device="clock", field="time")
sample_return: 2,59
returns 7,33
